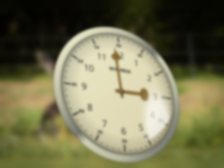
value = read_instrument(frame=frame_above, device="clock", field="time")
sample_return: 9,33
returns 2,59
